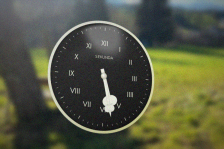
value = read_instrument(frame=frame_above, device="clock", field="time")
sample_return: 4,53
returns 5,28
